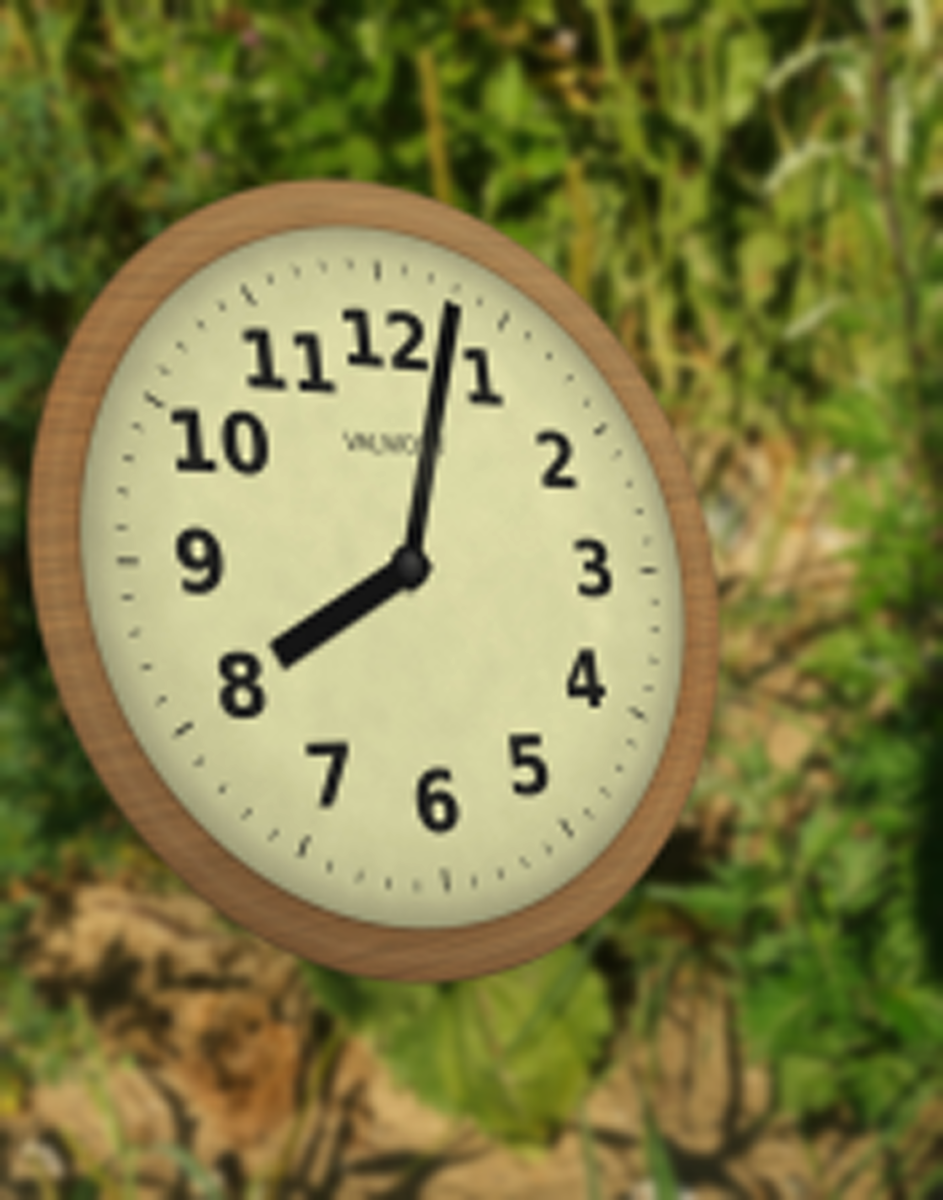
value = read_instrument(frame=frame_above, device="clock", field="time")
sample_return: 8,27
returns 8,03
